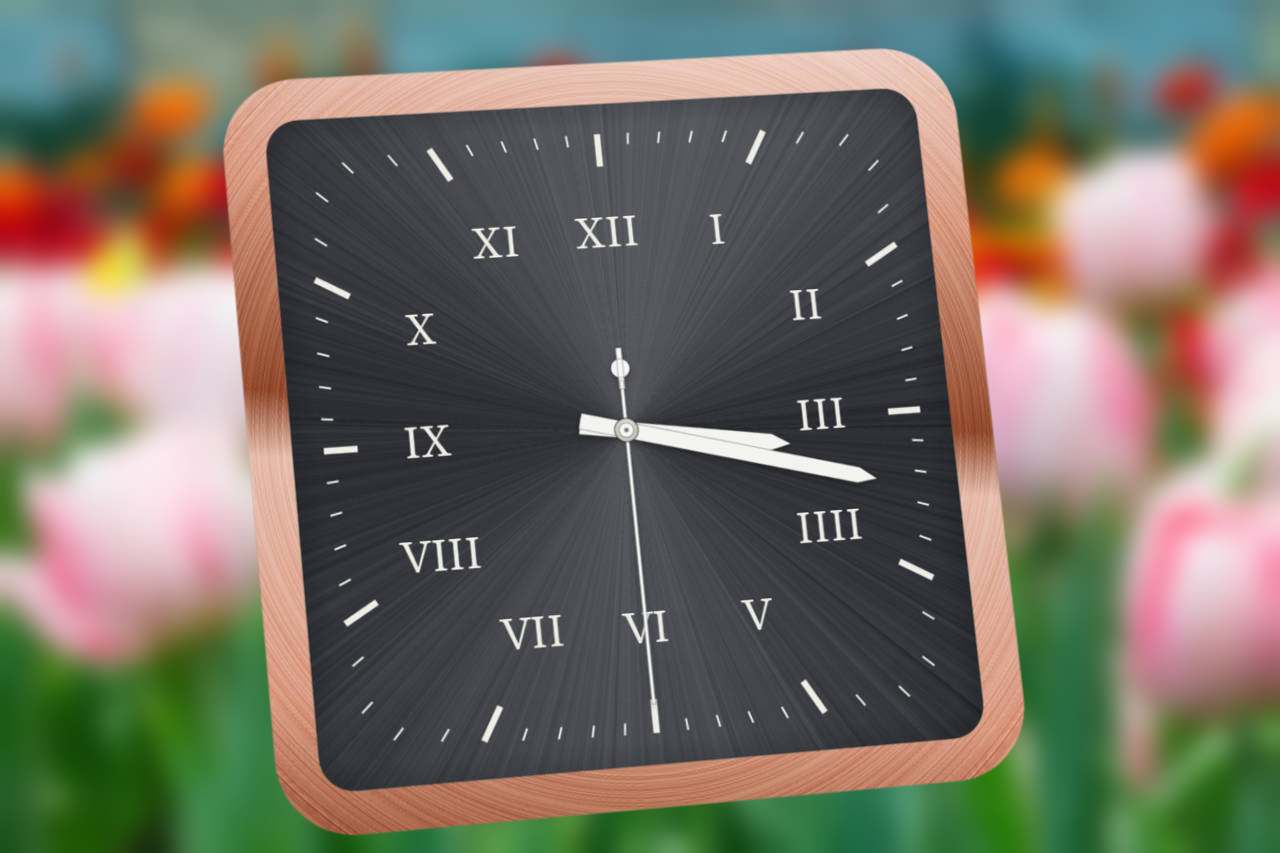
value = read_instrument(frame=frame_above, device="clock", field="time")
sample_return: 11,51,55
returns 3,17,30
